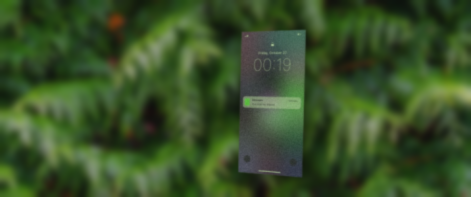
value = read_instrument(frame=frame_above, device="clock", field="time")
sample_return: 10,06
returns 0,19
